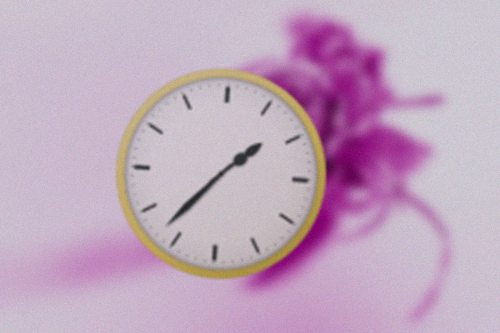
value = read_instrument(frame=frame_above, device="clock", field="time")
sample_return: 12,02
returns 1,37
